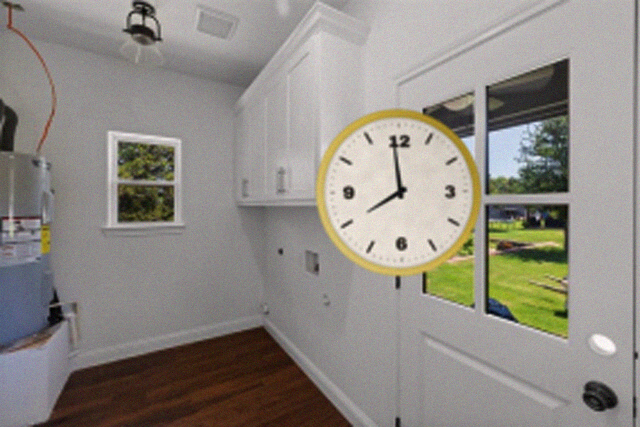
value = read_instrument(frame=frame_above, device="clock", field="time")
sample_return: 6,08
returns 7,59
